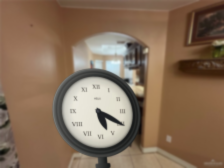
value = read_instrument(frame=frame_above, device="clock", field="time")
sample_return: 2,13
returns 5,20
